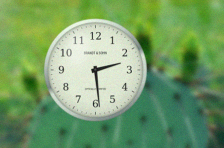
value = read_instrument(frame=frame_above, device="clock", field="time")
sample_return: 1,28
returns 2,29
